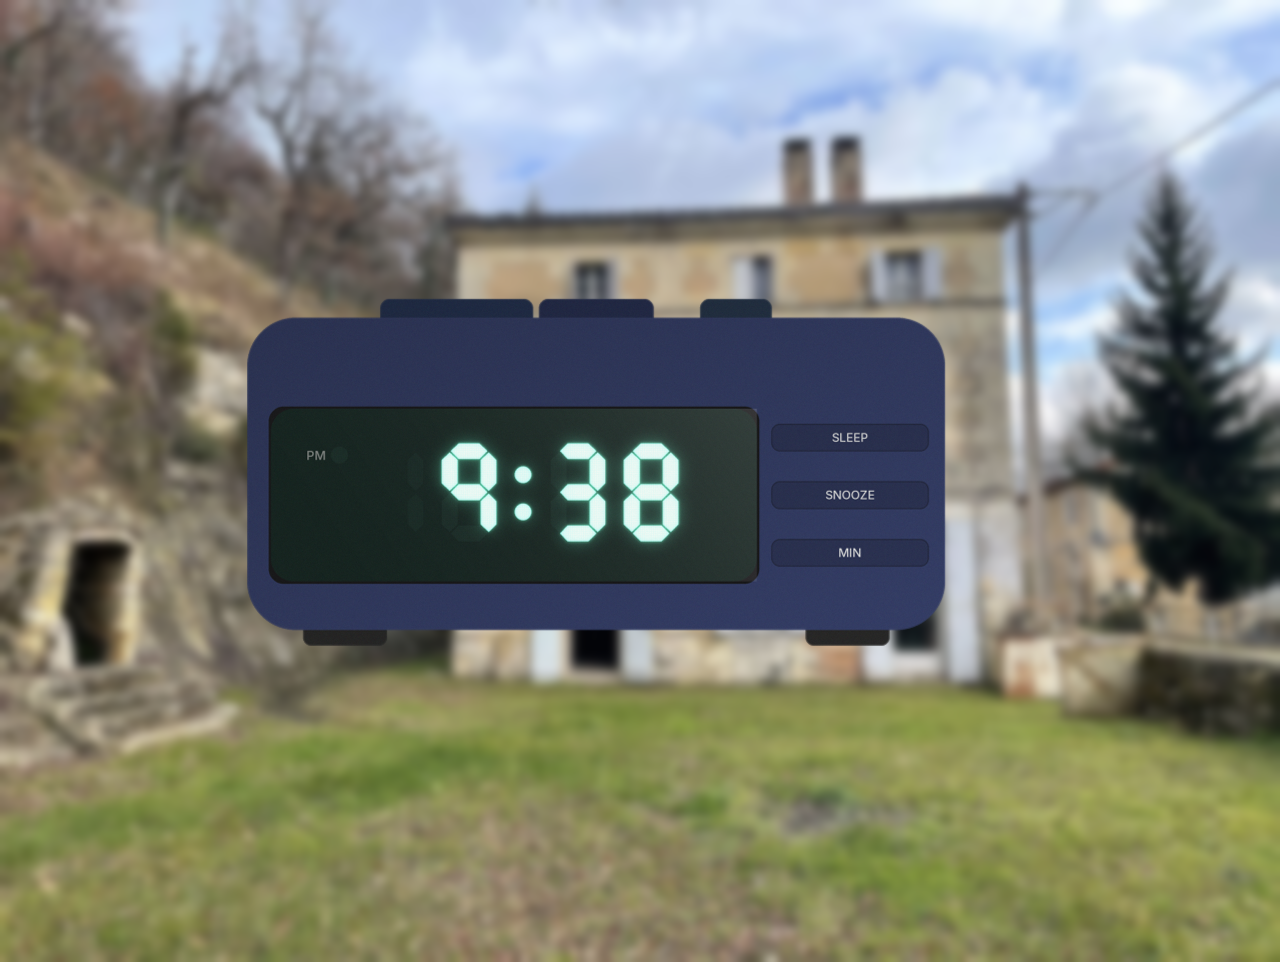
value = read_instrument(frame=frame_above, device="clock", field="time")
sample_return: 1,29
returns 9,38
